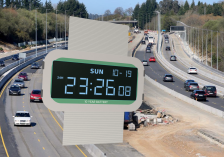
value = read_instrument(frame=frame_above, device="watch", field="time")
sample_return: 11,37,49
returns 23,26,08
